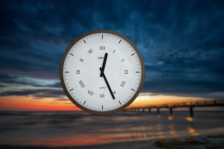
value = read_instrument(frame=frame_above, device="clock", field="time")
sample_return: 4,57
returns 12,26
